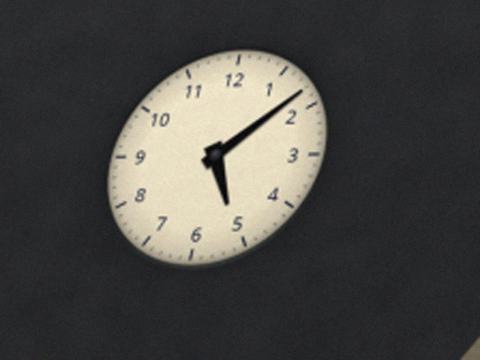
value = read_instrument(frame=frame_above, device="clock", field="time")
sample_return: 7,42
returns 5,08
